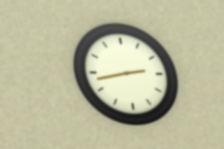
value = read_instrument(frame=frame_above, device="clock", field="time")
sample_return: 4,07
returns 2,43
